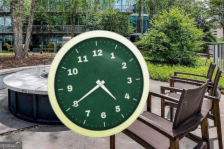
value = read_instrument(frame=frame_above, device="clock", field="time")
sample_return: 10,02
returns 4,40
